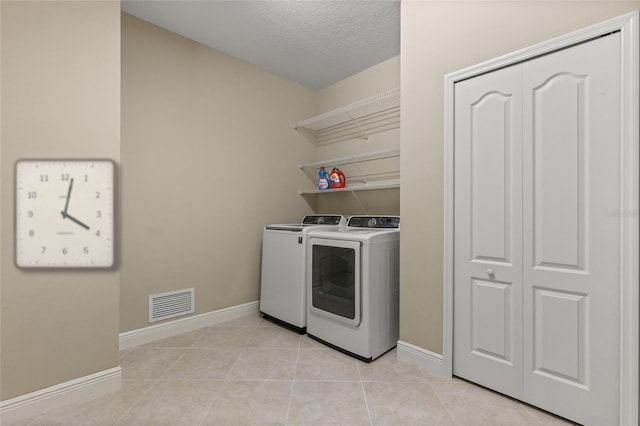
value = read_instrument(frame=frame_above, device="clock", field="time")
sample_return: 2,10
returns 4,02
